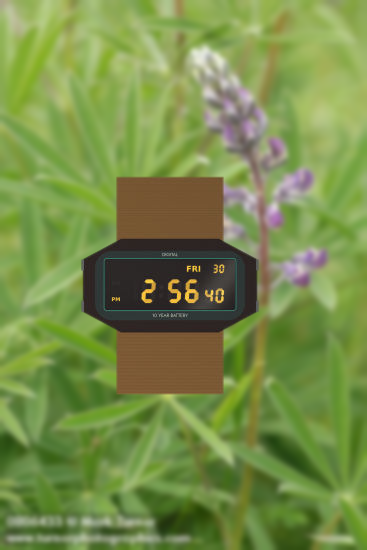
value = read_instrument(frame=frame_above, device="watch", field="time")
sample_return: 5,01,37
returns 2,56,40
